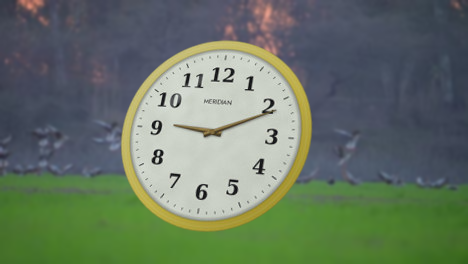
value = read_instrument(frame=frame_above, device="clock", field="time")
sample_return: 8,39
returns 9,11
